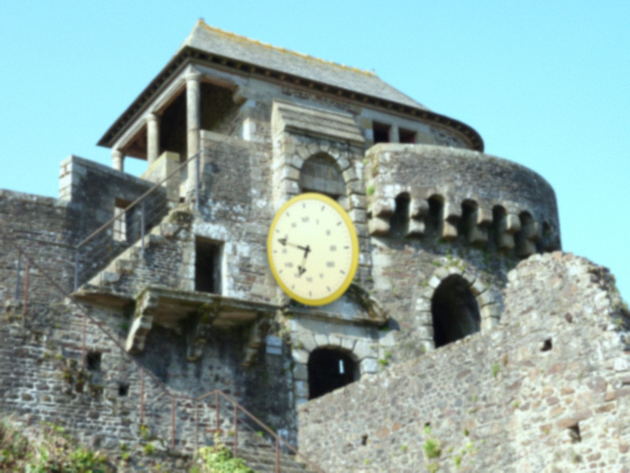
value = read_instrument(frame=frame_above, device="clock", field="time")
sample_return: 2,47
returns 6,48
